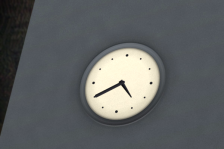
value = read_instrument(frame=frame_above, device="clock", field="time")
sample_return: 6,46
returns 4,40
